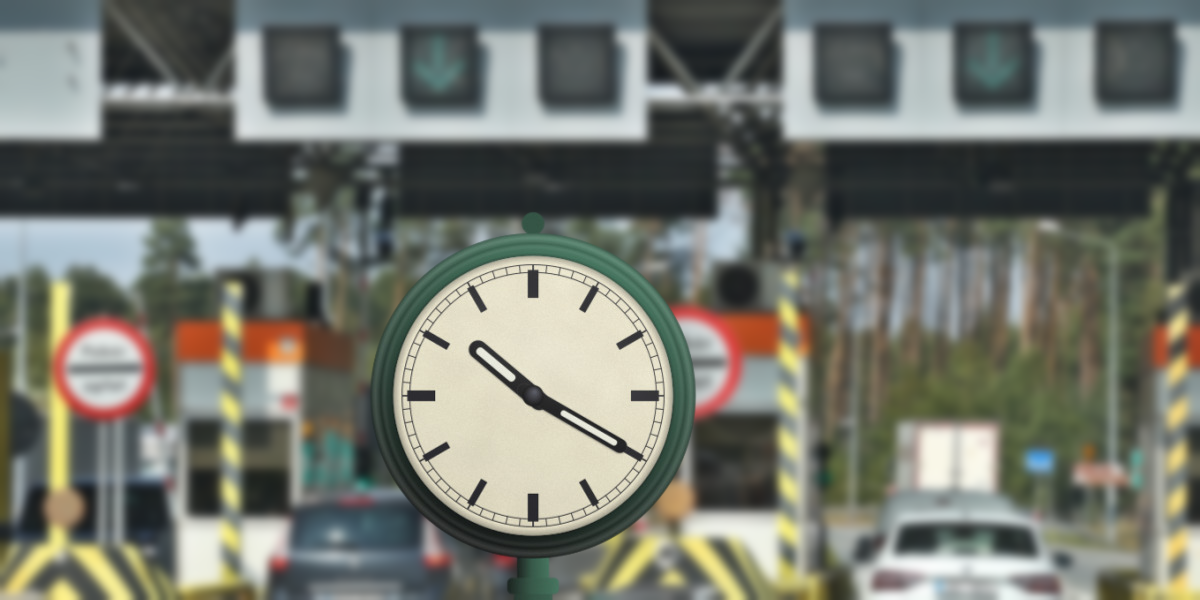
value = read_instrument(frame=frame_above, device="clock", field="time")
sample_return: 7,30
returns 10,20
